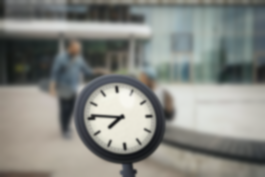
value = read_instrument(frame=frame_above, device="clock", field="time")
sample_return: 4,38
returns 7,46
